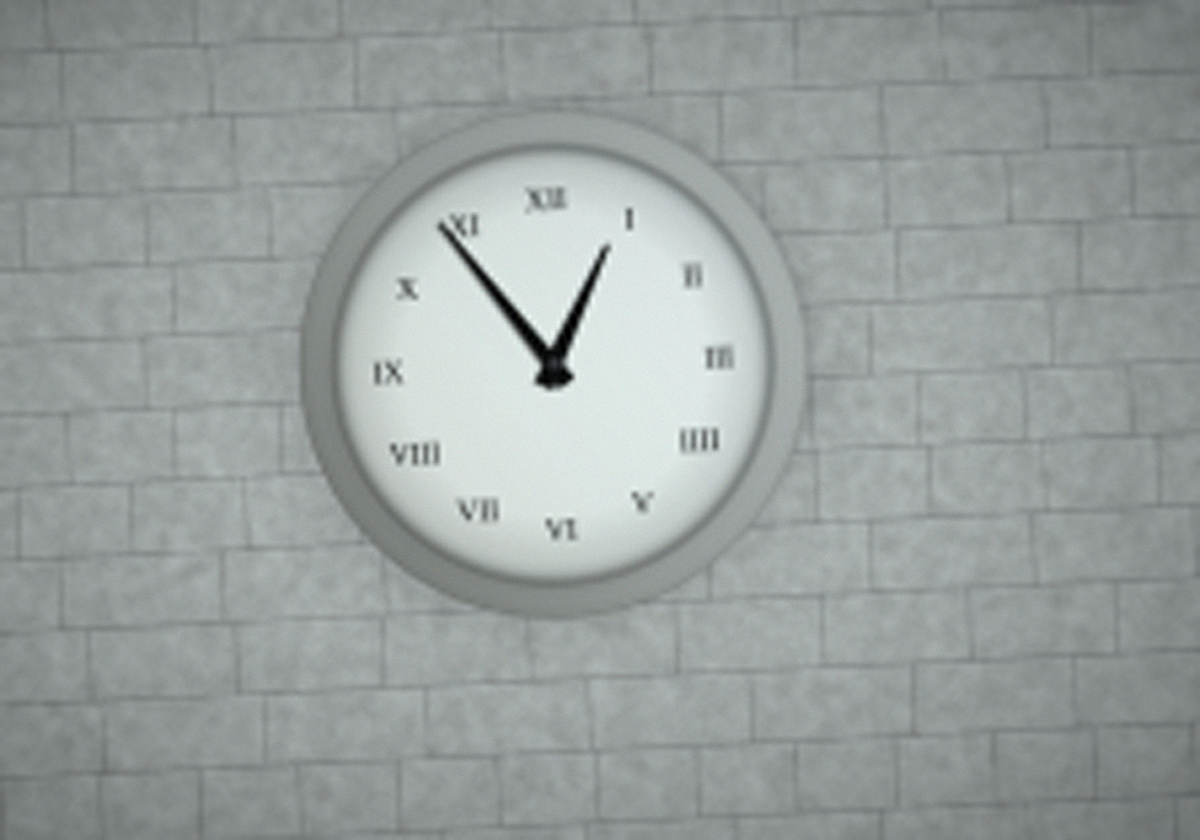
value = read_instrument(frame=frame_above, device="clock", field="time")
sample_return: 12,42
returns 12,54
